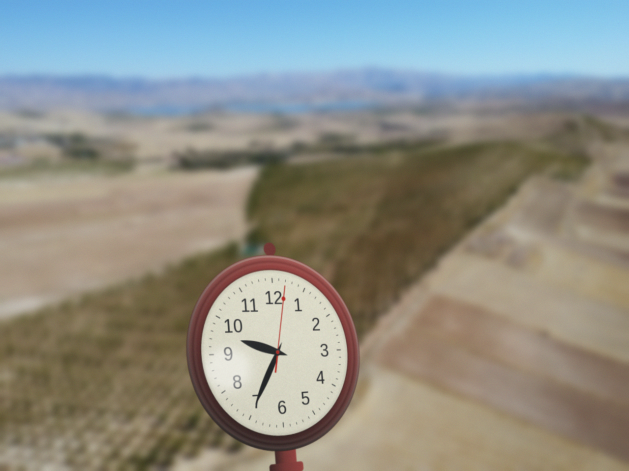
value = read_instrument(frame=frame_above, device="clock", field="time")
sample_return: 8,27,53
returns 9,35,02
